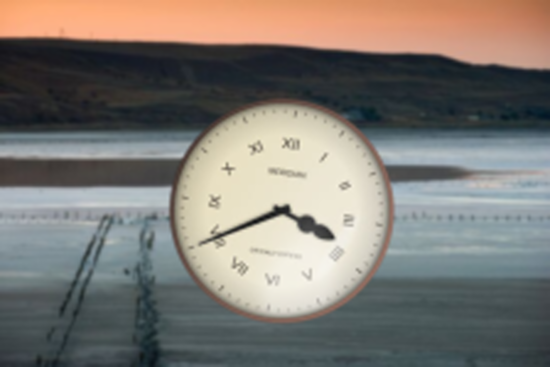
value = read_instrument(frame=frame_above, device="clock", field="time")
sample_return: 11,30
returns 3,40
